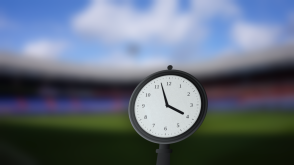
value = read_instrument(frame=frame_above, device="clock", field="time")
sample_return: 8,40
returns 3,57
